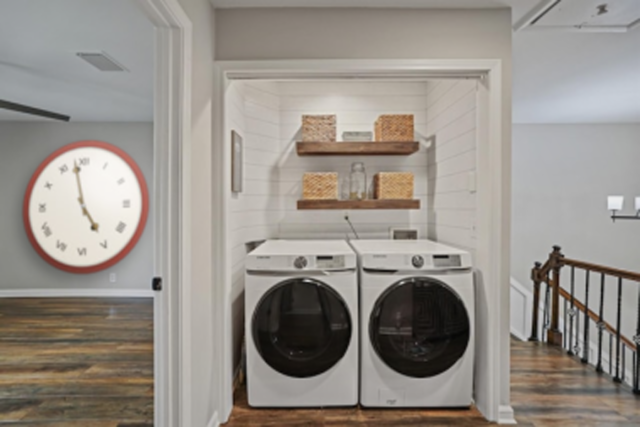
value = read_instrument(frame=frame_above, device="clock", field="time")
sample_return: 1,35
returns 4,58
